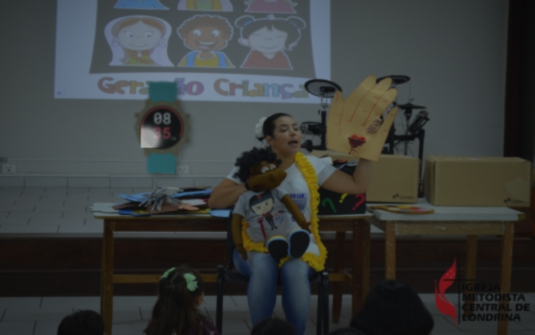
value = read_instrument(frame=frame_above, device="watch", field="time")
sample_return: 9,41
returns 8,35
